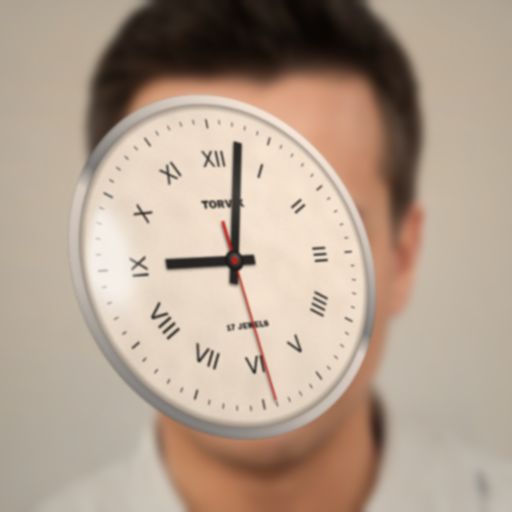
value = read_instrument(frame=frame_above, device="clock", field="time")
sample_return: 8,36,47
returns 9,02,29
